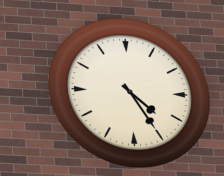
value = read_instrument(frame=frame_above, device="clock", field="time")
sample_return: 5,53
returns 4,25
